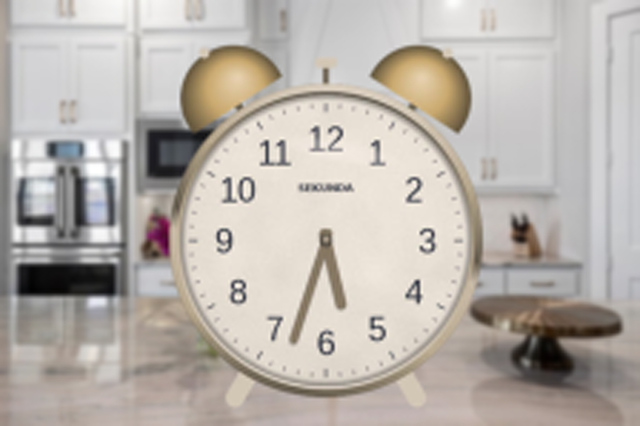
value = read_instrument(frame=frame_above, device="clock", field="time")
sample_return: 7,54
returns 5,33
